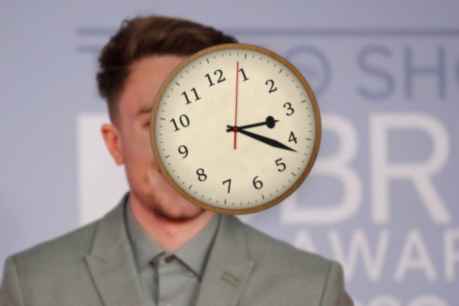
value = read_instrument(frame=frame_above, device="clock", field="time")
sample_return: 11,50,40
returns 3,22,04
